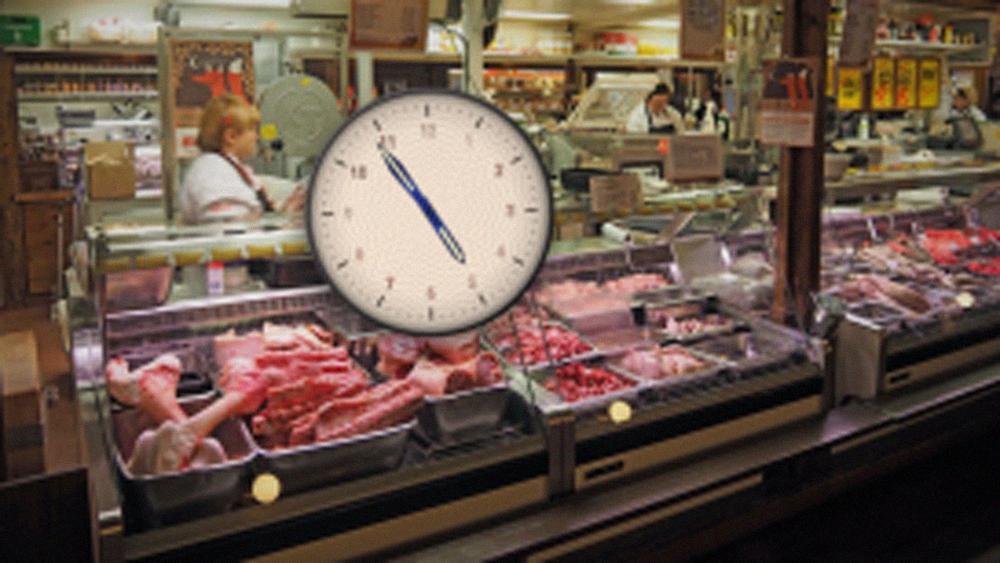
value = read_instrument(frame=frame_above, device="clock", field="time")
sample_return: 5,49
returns 4,54
